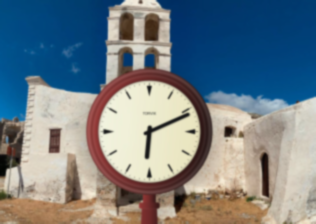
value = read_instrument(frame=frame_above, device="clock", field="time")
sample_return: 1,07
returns 6,11
